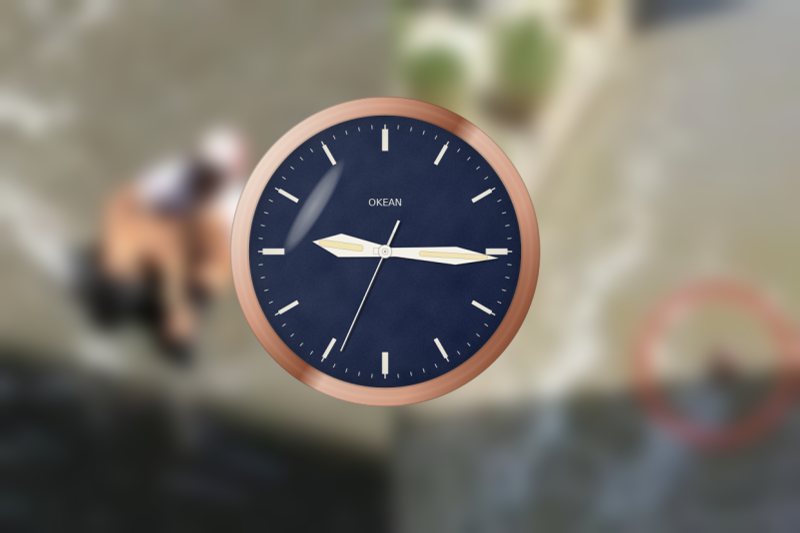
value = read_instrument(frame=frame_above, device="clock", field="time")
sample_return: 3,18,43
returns 9,15,34
